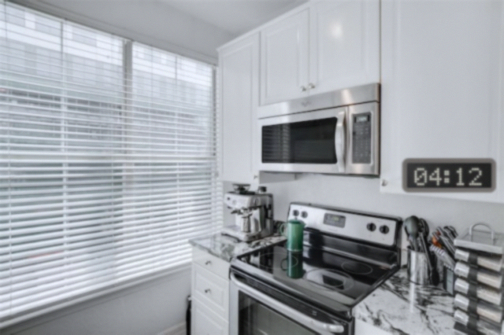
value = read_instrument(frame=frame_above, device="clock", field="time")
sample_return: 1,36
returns 4,12
